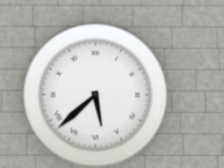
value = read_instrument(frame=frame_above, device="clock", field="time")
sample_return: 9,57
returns 5,38
